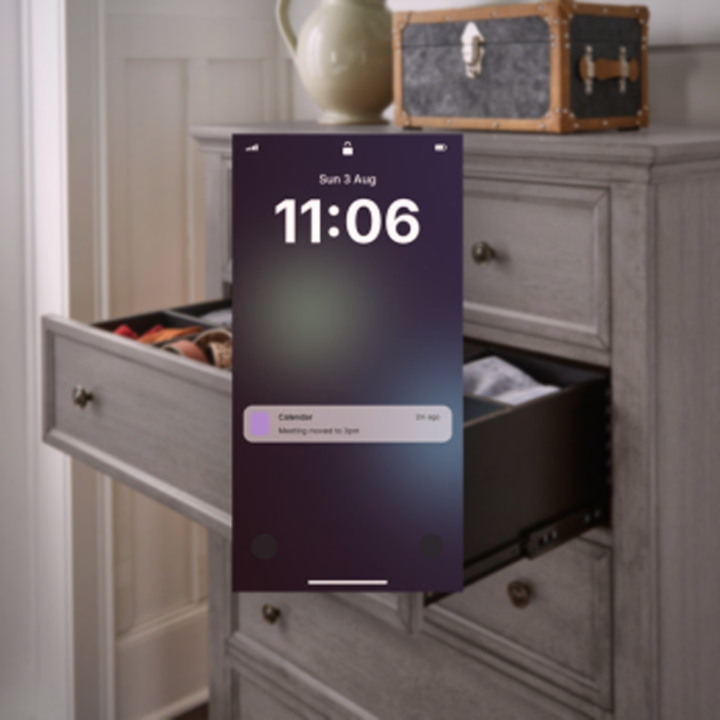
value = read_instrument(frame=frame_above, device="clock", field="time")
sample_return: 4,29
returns 11,06
